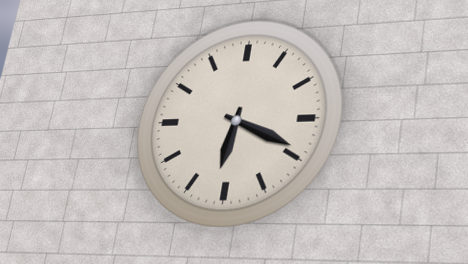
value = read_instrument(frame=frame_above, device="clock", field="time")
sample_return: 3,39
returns 6,19
